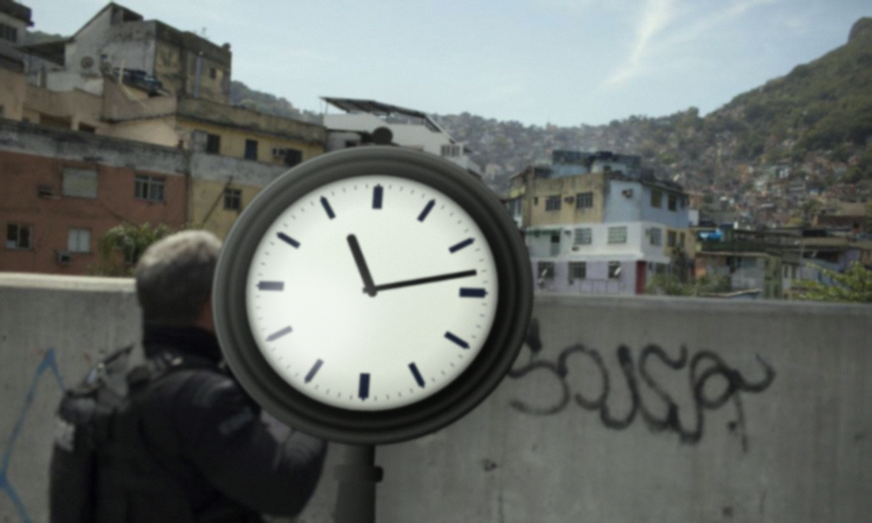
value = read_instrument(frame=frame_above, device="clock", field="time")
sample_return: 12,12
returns 11,13
